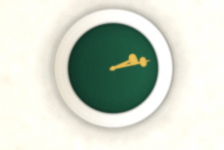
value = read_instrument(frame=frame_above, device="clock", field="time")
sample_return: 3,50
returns 2,13
